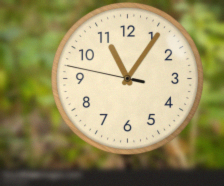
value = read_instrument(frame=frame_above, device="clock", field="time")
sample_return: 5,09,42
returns 11,05,47
